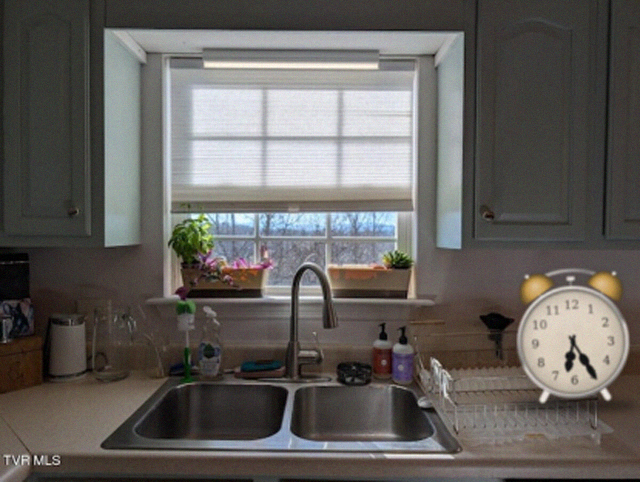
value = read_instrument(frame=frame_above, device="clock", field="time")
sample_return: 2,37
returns 6,25
